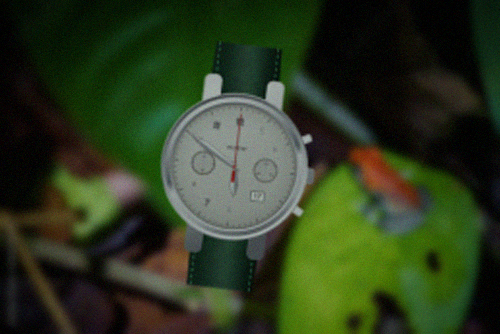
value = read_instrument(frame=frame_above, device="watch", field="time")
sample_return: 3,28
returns 5,50
